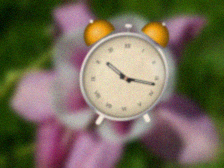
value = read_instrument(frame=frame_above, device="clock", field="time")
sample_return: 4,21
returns 10,17
